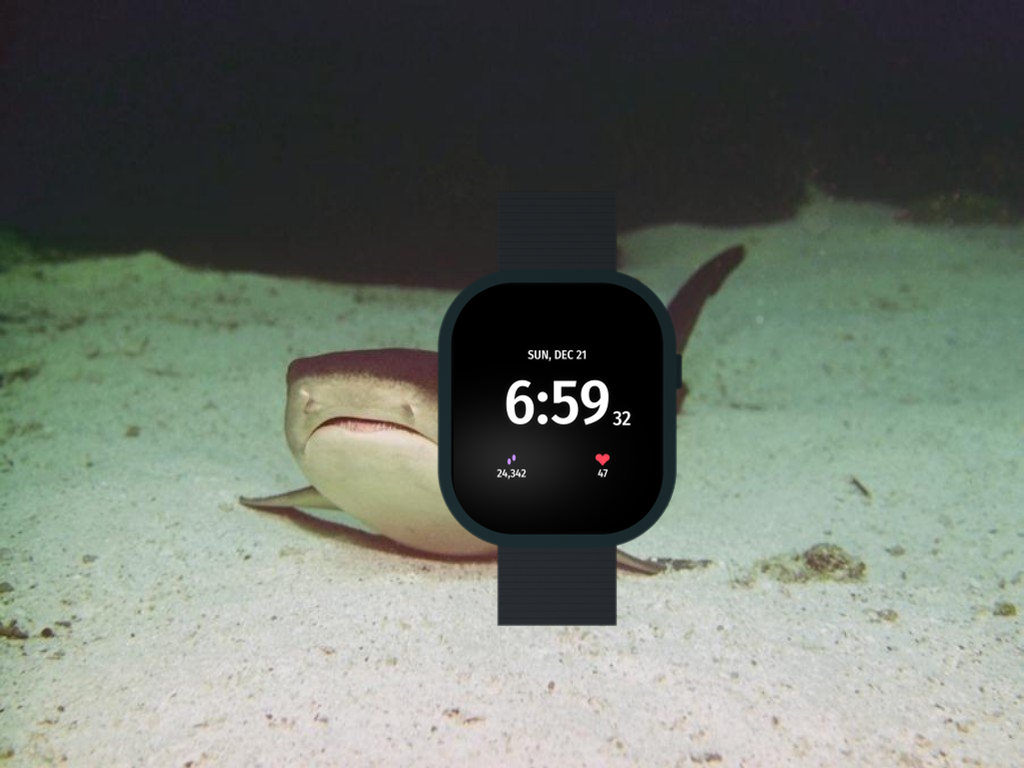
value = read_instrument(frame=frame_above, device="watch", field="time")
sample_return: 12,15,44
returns 6,59,32
